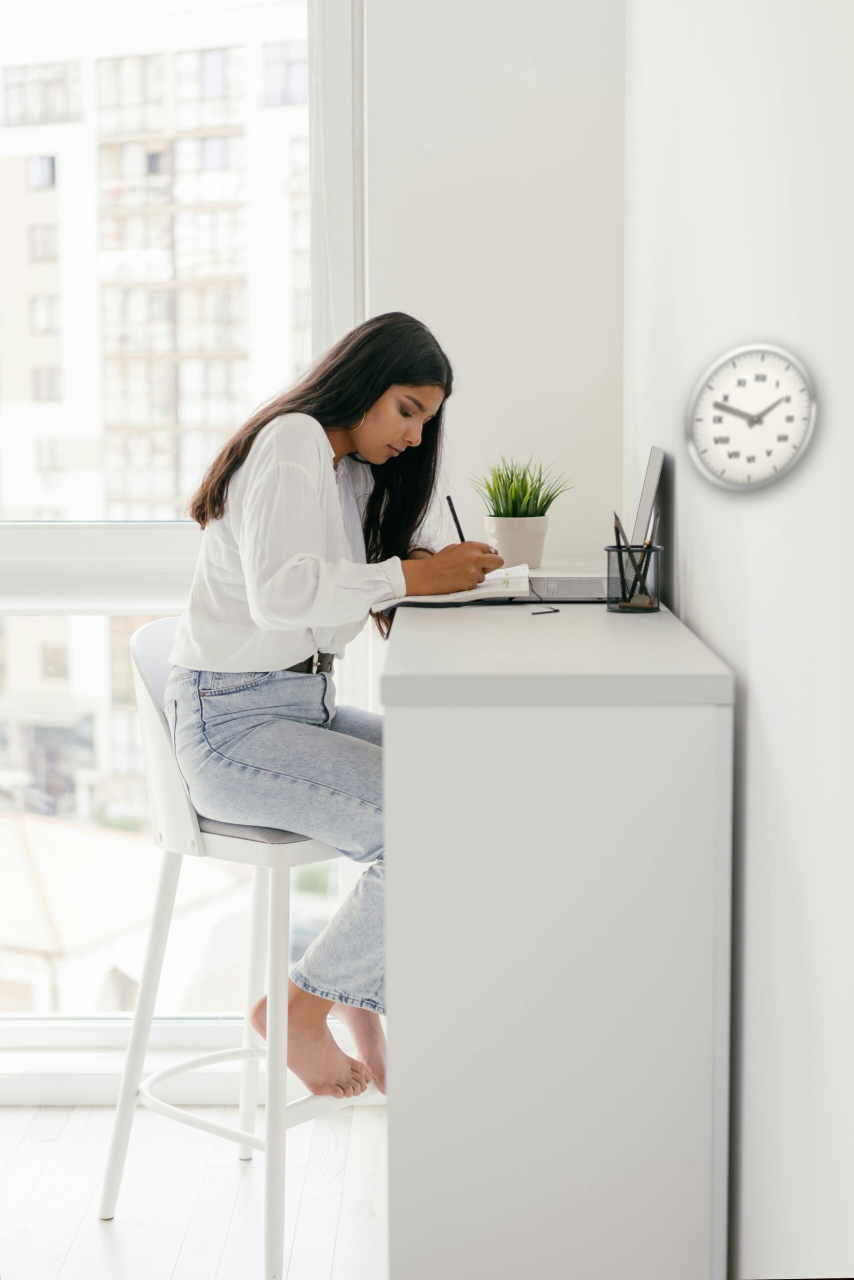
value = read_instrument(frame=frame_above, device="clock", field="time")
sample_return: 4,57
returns 1,48
